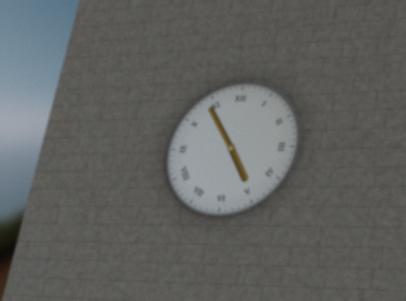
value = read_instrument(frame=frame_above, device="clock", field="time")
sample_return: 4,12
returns 4,54
